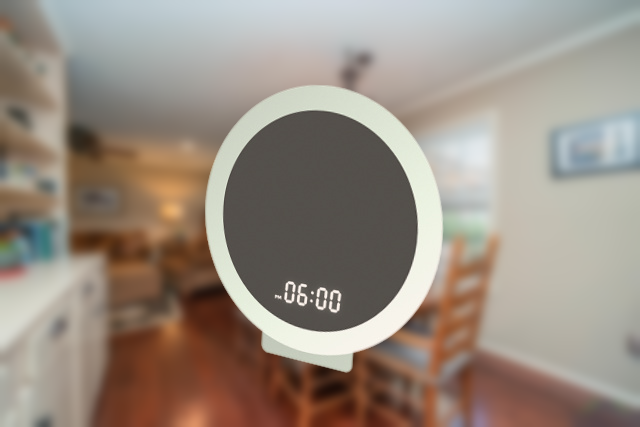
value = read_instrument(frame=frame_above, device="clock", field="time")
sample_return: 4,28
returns 6,00
